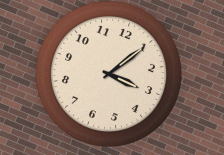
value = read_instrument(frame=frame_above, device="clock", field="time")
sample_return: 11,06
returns 3,05
